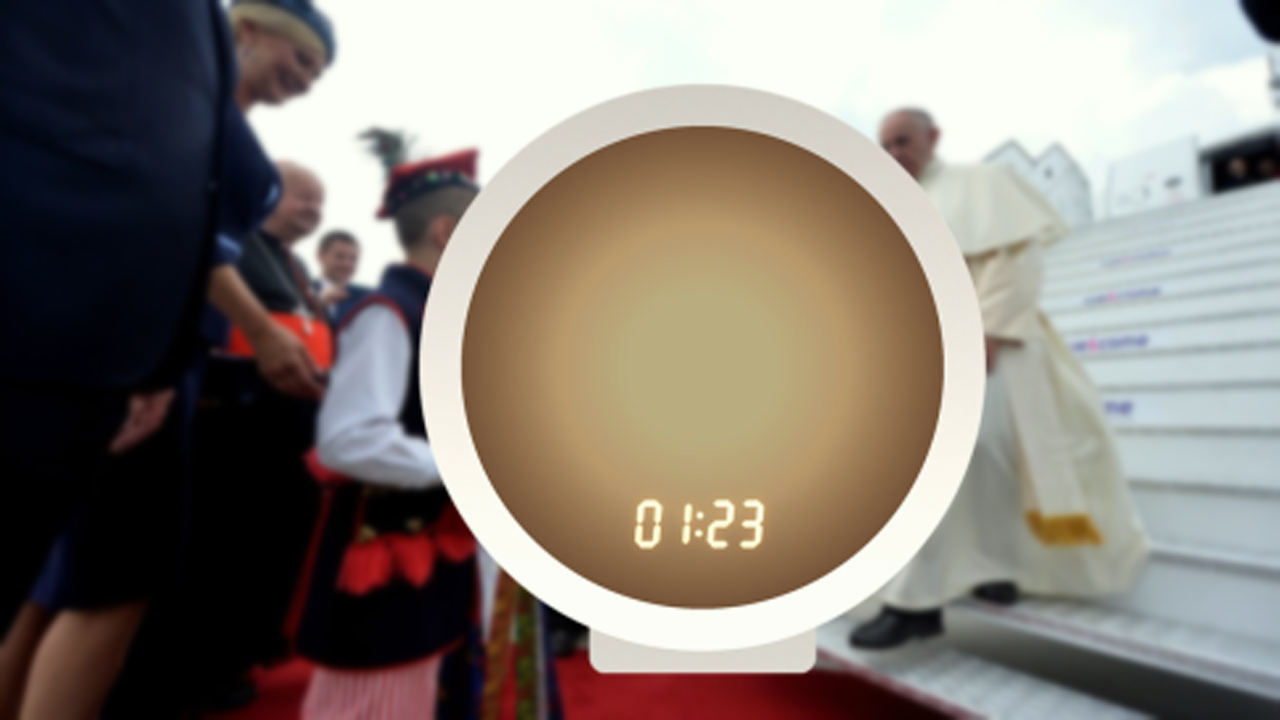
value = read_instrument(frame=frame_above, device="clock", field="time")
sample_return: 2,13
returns 1,23
